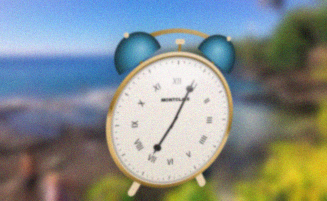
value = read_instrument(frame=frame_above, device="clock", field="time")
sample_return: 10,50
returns 7,04
